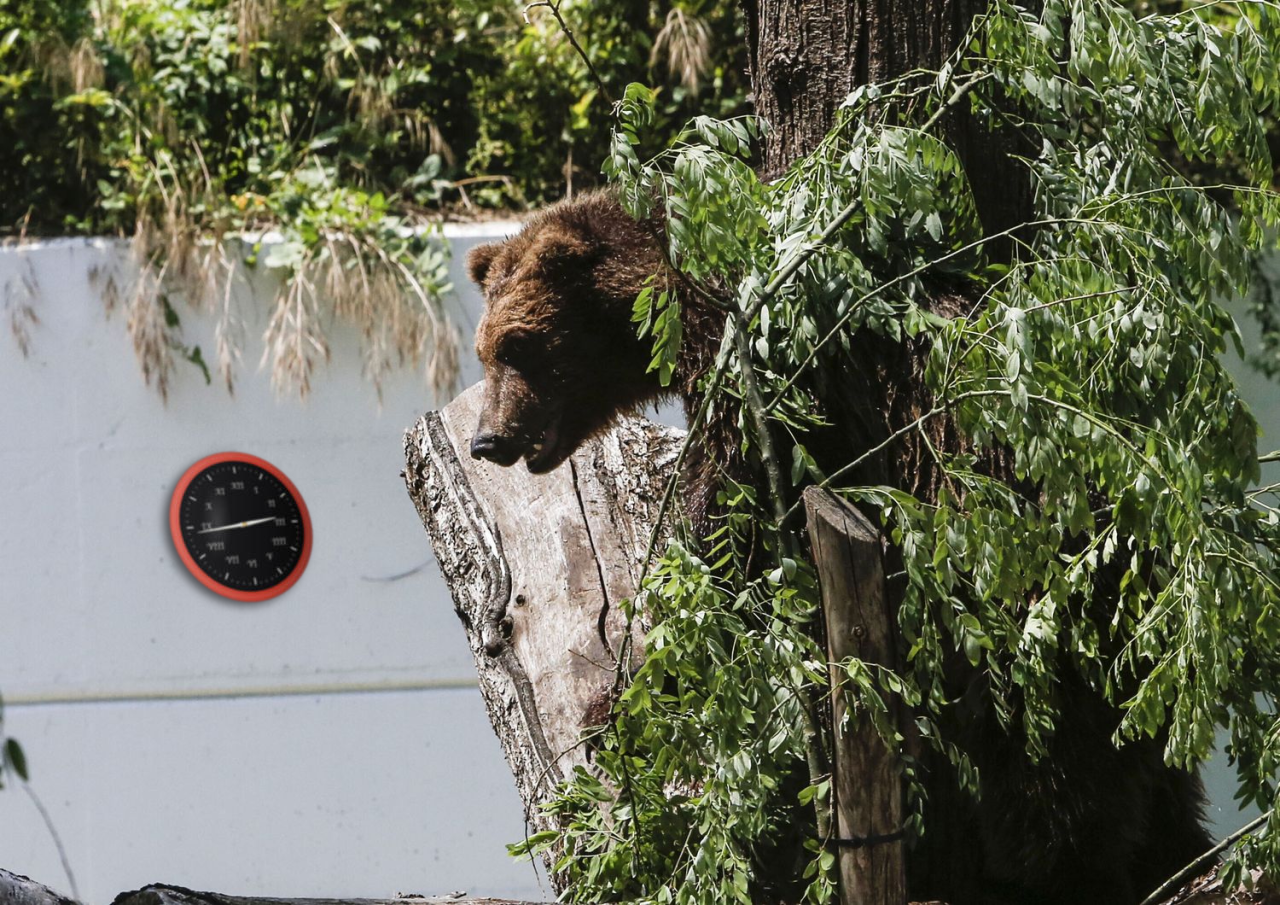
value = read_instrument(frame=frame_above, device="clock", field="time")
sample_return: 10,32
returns 2,44
